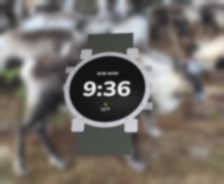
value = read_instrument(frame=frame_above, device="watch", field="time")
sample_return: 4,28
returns 9,36
